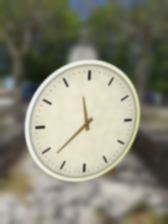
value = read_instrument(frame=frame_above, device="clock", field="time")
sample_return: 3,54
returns 11,38
